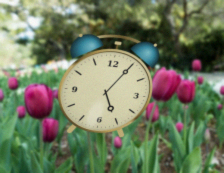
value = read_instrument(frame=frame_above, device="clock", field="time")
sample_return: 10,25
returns 5,05
